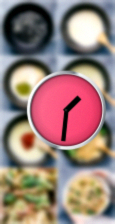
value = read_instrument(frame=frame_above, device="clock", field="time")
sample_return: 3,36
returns 1,31
